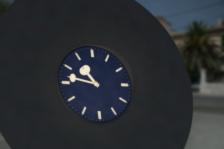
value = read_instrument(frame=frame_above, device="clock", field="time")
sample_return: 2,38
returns 10,47
